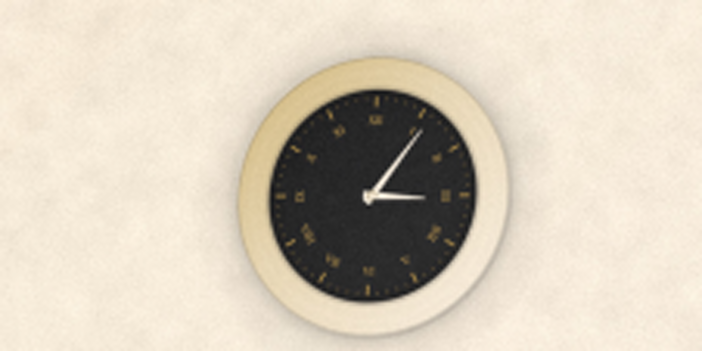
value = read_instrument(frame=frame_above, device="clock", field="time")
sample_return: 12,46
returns 3,06
